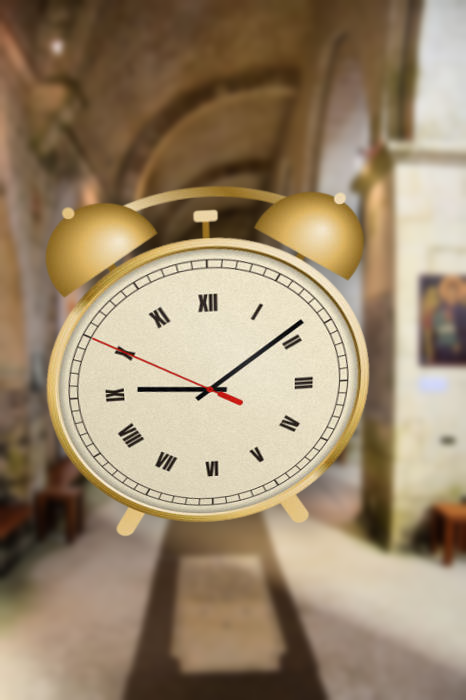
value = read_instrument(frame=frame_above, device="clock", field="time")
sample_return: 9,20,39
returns 9,08,50
